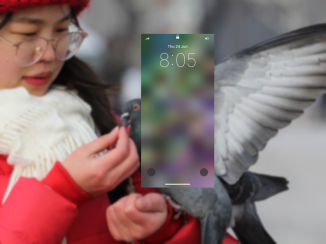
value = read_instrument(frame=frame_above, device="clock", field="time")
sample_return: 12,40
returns 8,05
